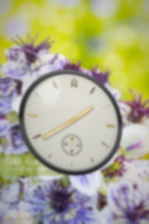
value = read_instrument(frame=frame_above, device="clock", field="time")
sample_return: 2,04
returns 1,39
